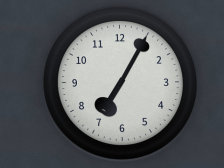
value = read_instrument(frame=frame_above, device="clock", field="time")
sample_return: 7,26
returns 7,05
